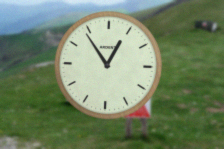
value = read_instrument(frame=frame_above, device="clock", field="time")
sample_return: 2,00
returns 12,54
